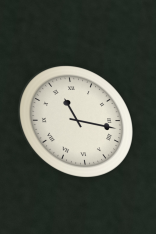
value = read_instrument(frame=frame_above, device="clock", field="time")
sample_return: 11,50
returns 11,17
